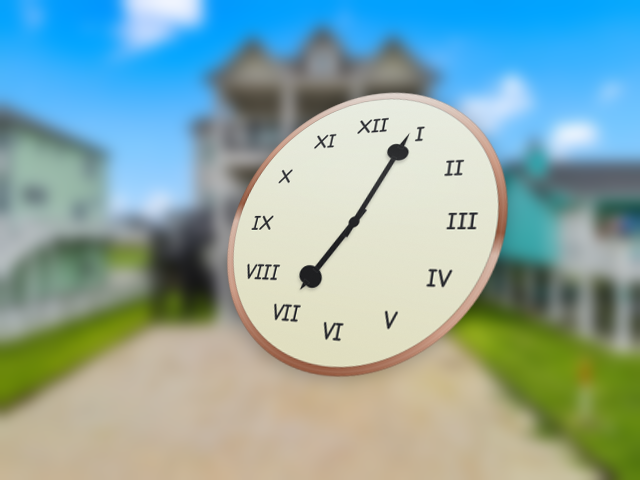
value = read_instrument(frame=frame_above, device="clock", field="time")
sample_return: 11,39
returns 7,04
